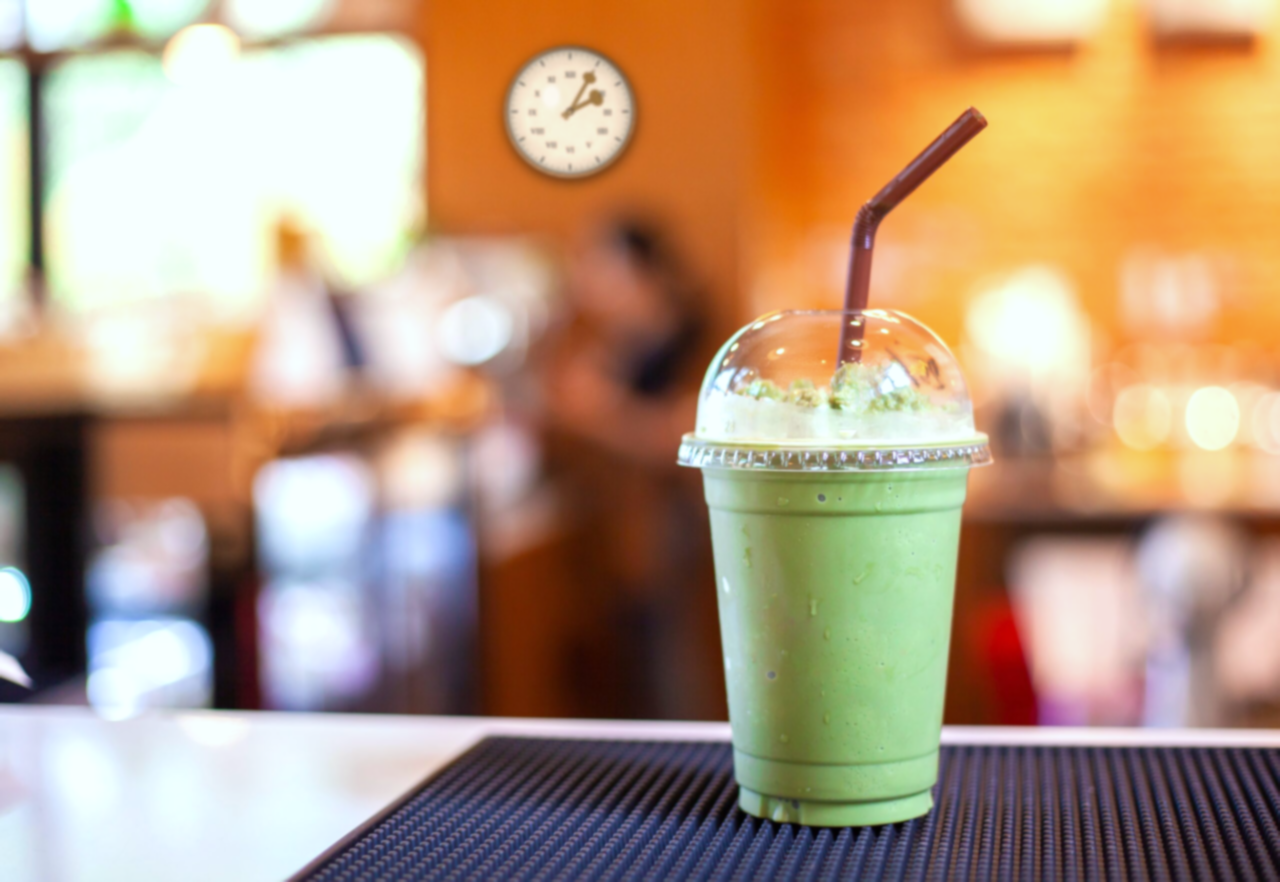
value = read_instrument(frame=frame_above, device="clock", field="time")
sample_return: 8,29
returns 2,05
